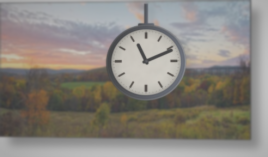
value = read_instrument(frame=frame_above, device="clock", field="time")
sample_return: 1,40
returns 11,11
